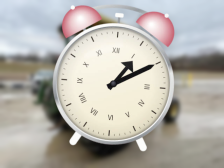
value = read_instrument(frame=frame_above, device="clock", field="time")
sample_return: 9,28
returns 1,10
